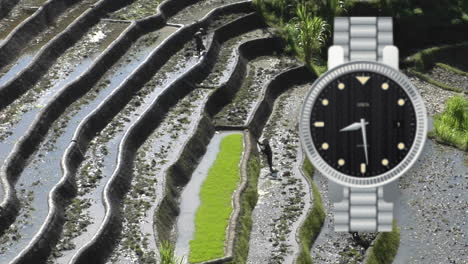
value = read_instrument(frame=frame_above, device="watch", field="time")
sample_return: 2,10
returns 8,29
